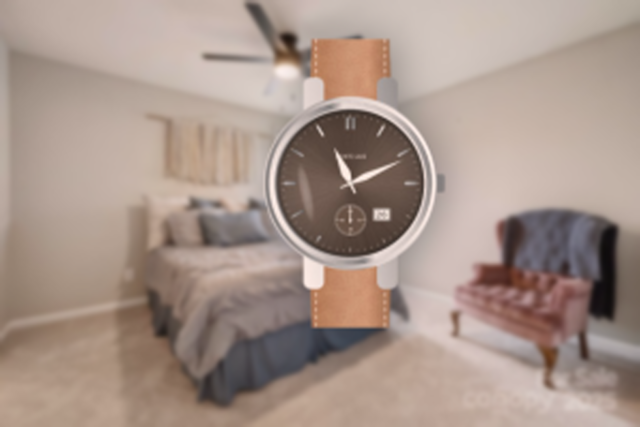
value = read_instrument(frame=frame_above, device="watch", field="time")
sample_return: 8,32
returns 11,11
